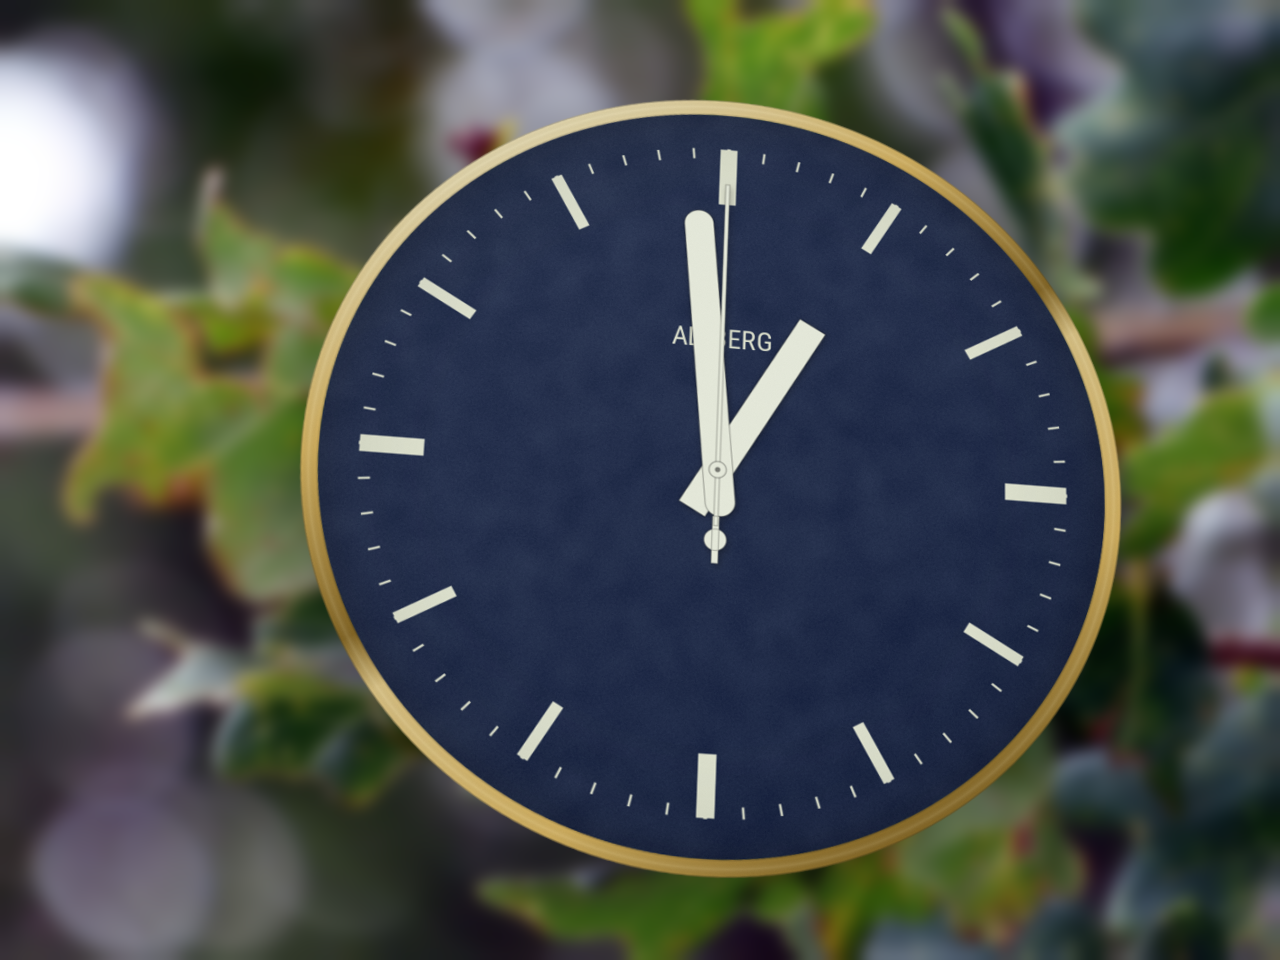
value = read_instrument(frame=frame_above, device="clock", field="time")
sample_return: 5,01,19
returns 12,59,00
